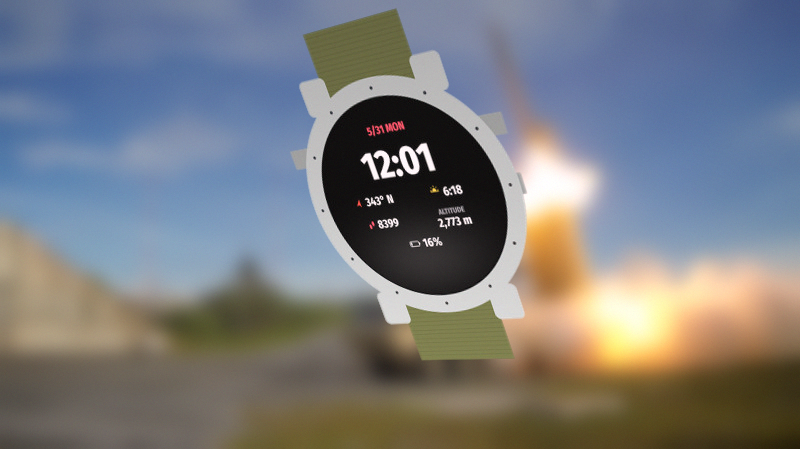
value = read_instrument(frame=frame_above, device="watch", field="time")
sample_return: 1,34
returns 12,01
